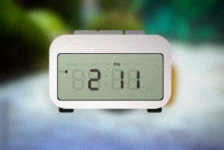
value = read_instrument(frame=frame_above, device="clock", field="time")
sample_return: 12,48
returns 2,11
